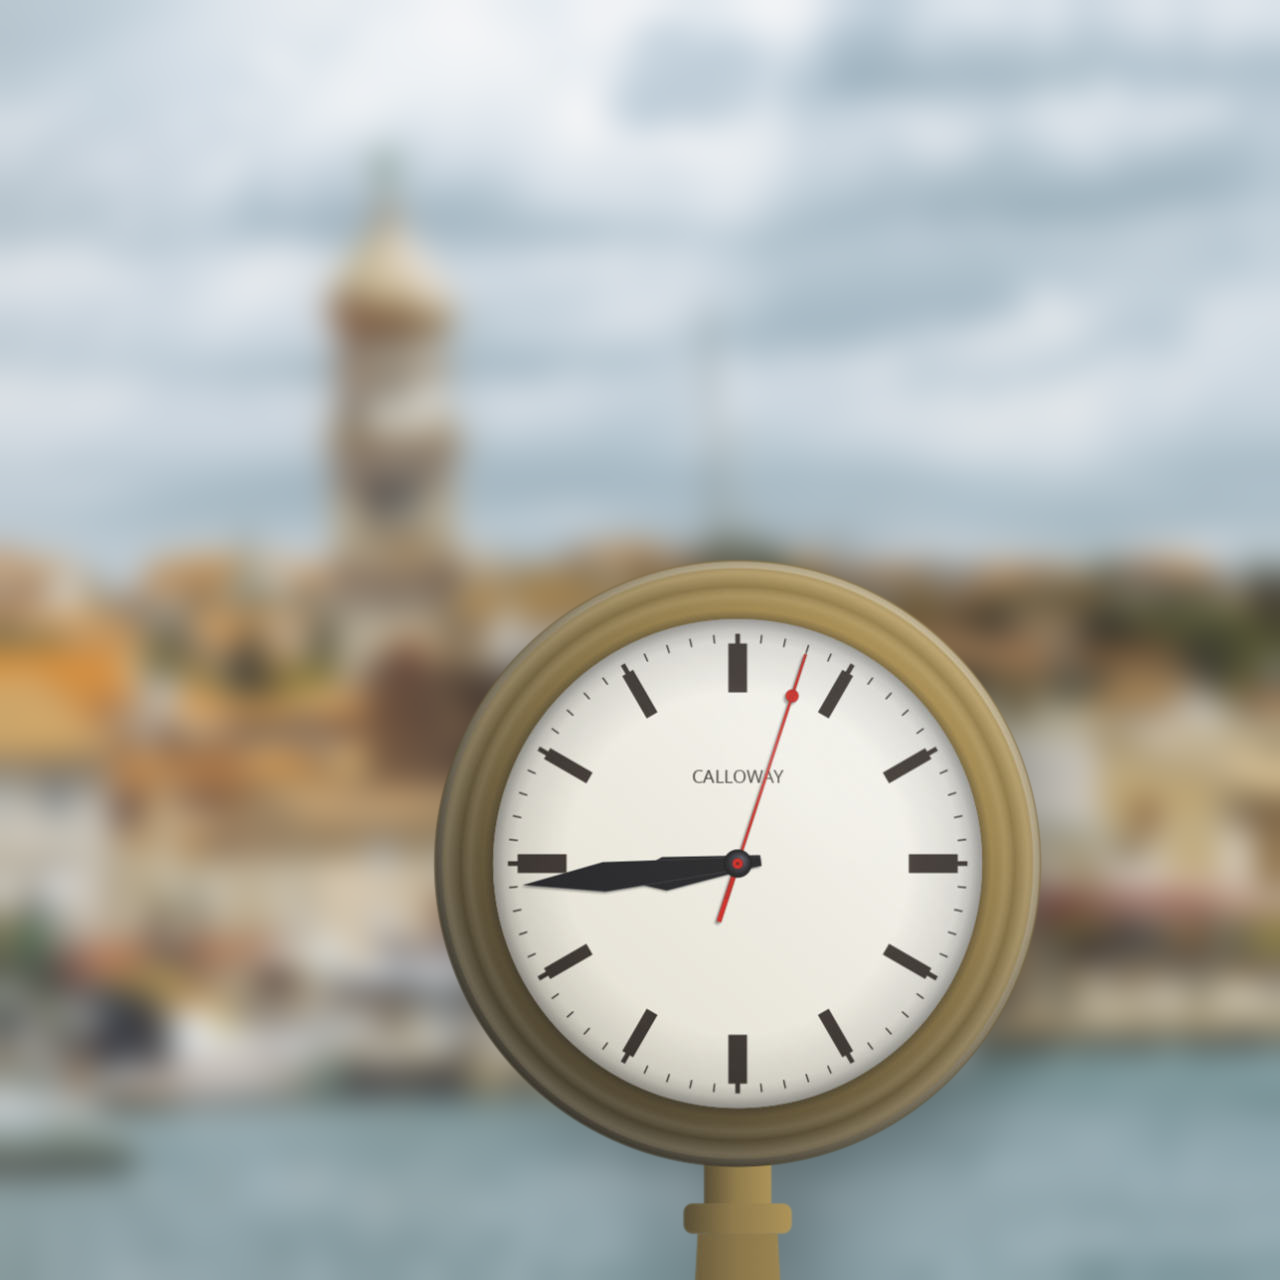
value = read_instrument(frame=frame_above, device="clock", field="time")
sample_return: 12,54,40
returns 8,44,03
